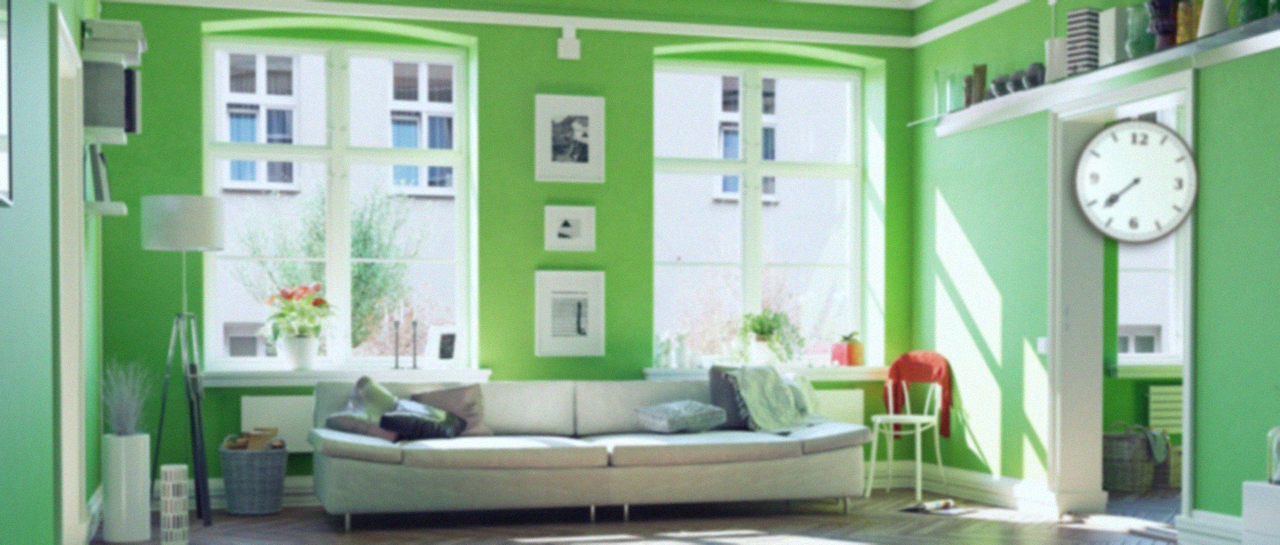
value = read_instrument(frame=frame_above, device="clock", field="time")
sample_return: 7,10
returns 7,38
